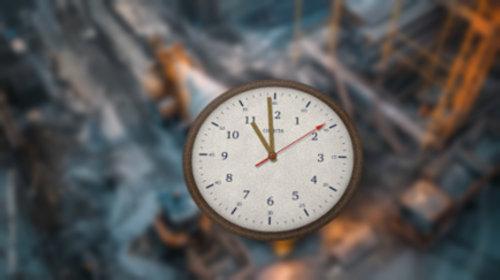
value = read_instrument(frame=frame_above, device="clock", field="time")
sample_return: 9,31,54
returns 10,59,09
